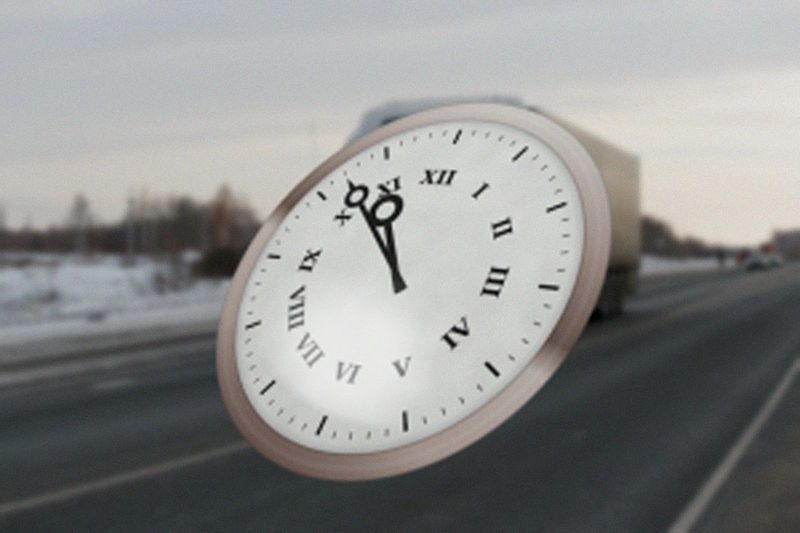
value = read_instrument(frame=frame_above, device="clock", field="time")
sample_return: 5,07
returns 10,52
